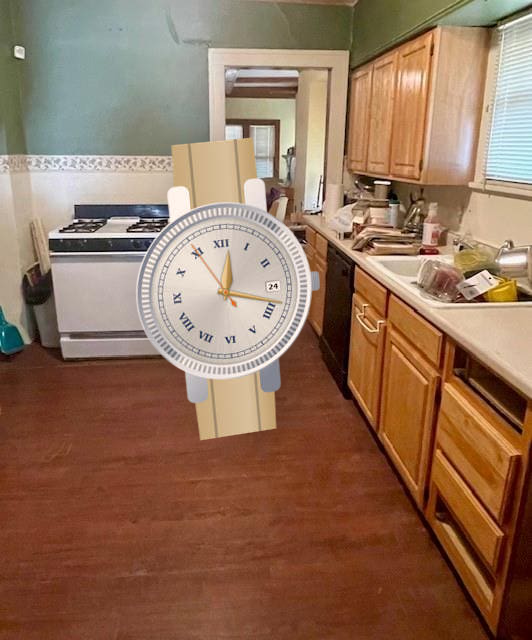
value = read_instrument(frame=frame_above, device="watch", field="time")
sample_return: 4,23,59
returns 12,17,55
